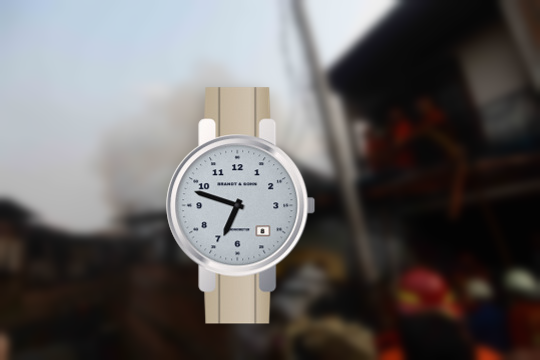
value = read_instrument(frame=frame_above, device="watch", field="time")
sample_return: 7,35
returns 6,48
